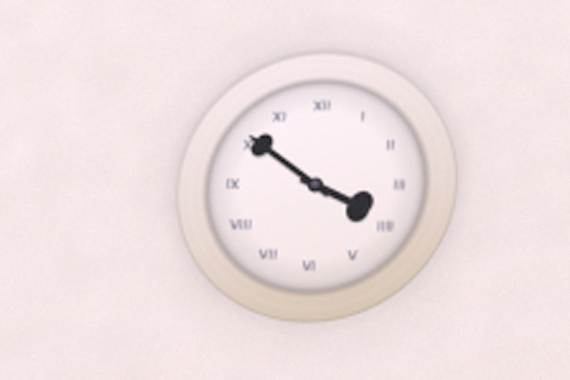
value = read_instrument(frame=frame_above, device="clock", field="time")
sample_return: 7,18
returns 3,51
